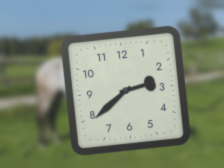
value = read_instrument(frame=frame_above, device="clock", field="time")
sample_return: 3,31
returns 2,39
